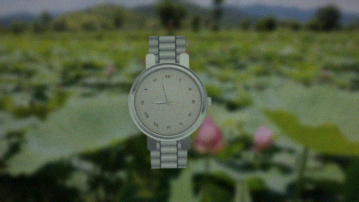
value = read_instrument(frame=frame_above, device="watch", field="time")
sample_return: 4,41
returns 8,58
